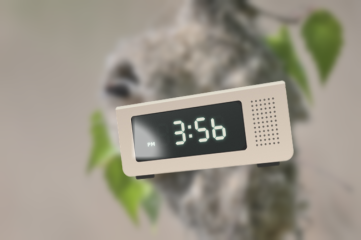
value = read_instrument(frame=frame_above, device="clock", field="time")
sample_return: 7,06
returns 3,56
